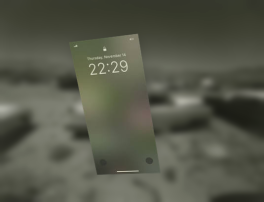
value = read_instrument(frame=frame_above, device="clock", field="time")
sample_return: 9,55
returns 22,29
